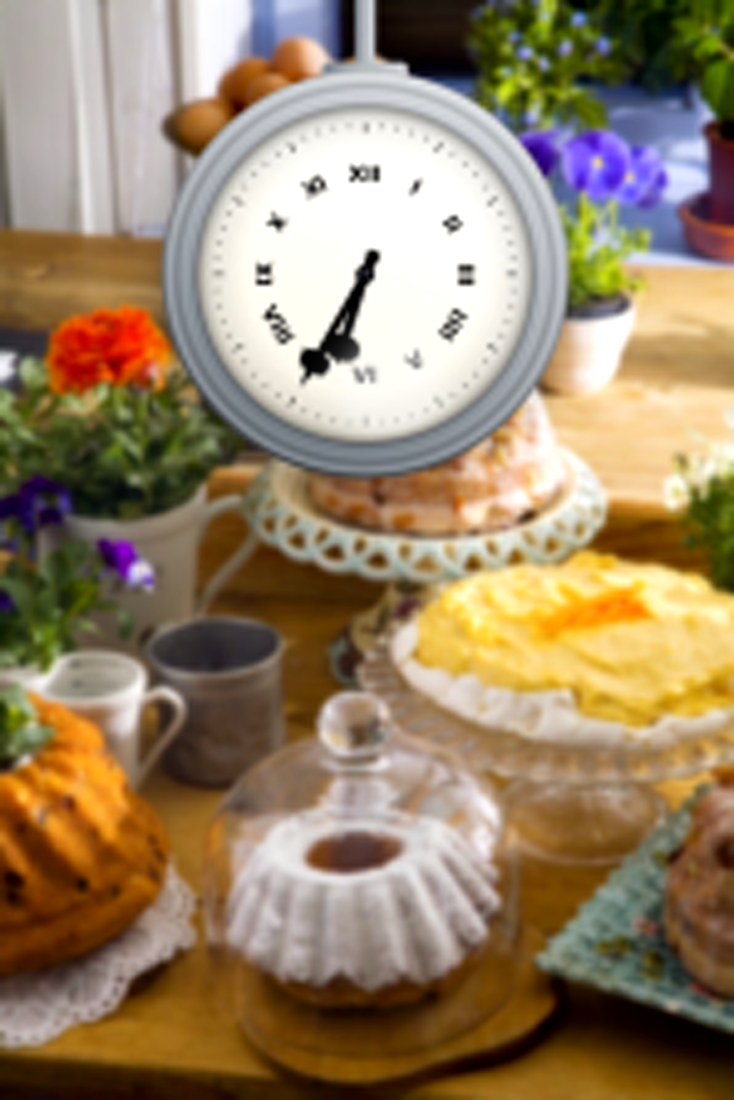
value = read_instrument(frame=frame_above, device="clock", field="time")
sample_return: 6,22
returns 6,35
